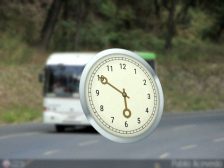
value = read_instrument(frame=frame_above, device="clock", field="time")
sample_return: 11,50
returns 5,50
